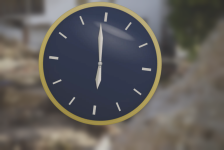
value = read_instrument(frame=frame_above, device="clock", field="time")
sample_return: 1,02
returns 5,59
